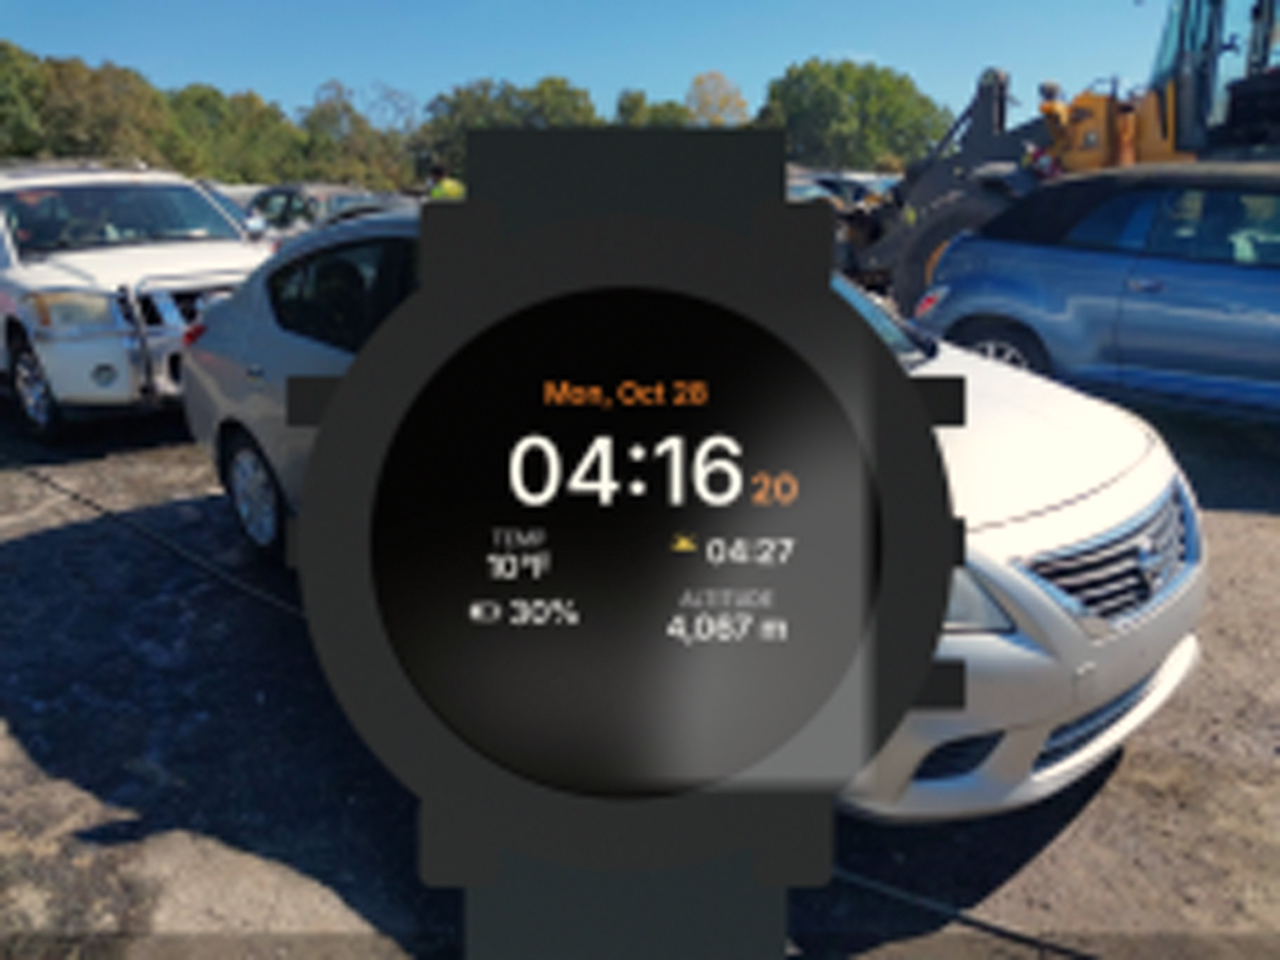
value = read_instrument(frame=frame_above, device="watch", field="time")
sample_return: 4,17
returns 4,16
